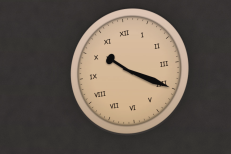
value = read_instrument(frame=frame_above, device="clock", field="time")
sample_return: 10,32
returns 10,20
